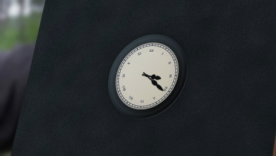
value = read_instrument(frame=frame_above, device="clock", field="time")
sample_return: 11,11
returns 3,21
